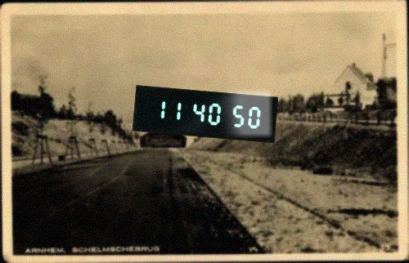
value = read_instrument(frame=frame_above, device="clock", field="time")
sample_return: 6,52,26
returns 11,40,50
